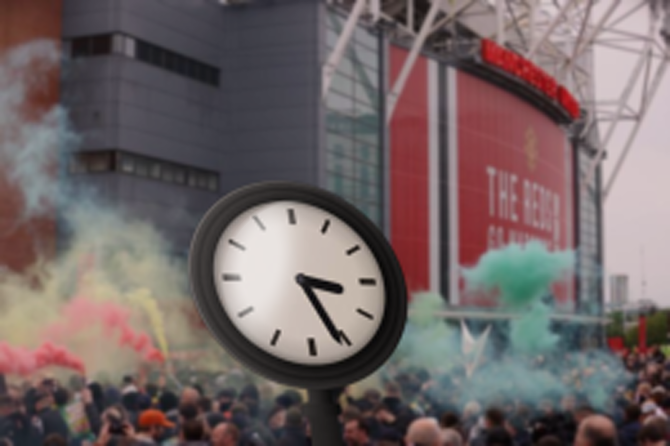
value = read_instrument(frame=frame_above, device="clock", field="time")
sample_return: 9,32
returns 3,26
